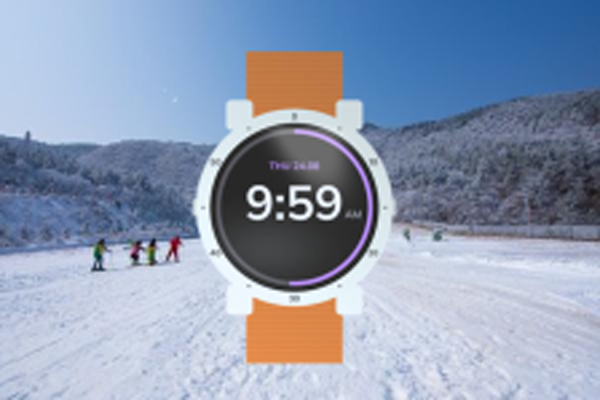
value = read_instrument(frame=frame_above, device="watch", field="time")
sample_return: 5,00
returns 9,59
